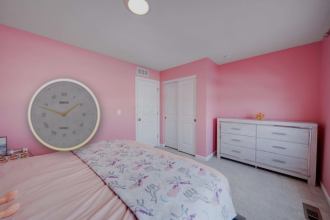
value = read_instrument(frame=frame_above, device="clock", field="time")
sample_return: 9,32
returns 1,48
